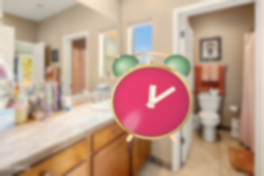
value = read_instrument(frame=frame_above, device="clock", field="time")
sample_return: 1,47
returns 12,09
